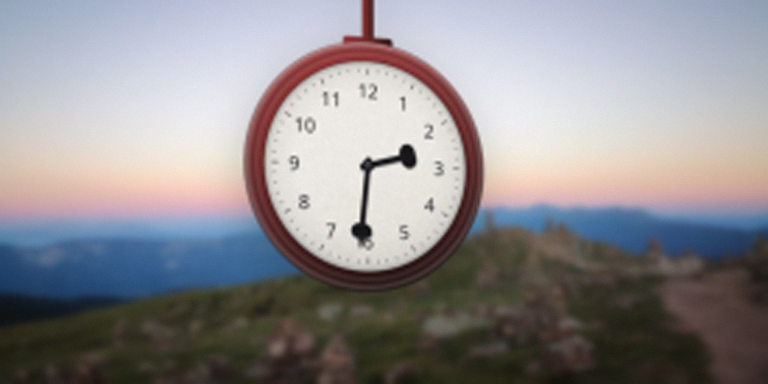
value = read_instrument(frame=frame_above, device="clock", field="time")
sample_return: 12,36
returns 2,31
